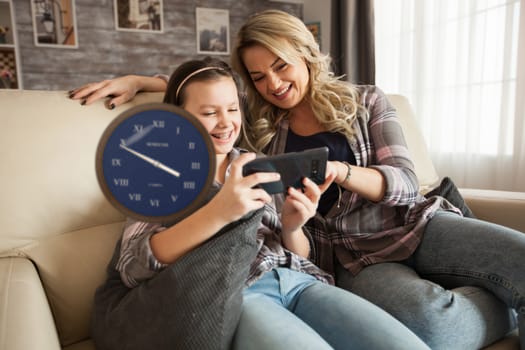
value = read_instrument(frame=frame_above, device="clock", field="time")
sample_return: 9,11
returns 3,49
